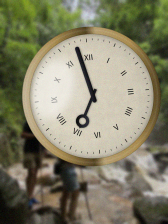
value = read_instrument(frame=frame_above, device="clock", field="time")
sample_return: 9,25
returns 6,58
